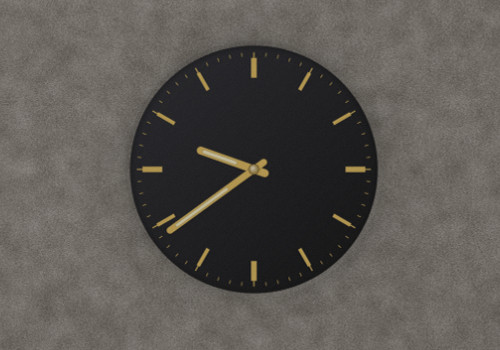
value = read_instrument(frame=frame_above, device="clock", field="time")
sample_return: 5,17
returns 9,39
